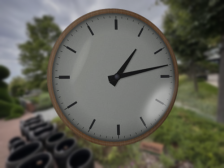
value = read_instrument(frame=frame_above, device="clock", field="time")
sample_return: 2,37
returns 1,13
